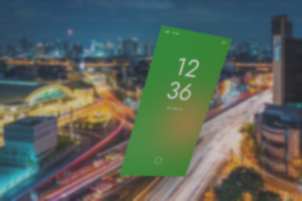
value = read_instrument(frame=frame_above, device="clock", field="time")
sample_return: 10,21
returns 12,36
